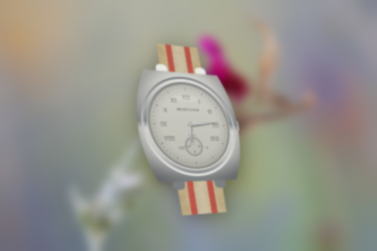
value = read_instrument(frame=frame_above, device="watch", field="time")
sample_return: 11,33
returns 6,14
